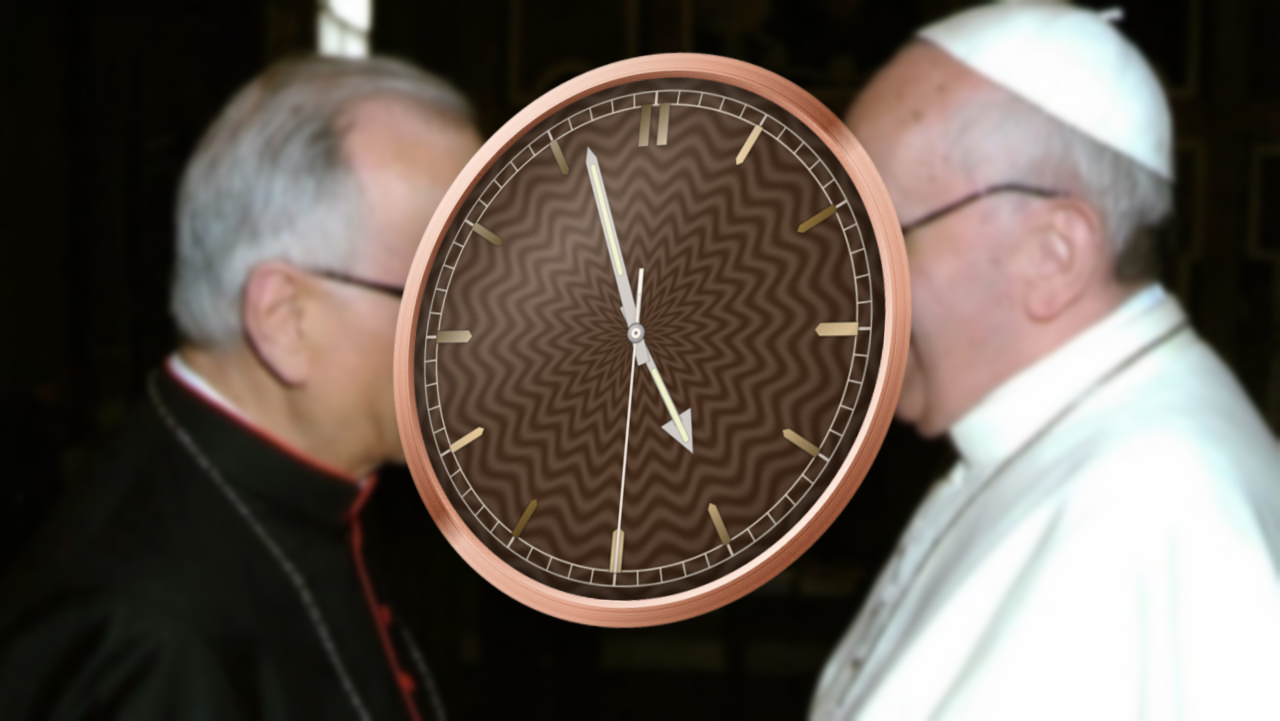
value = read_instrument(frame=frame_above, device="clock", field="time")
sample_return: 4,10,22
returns 4,56,30
